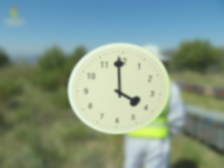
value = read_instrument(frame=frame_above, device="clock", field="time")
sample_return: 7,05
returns 3,59
